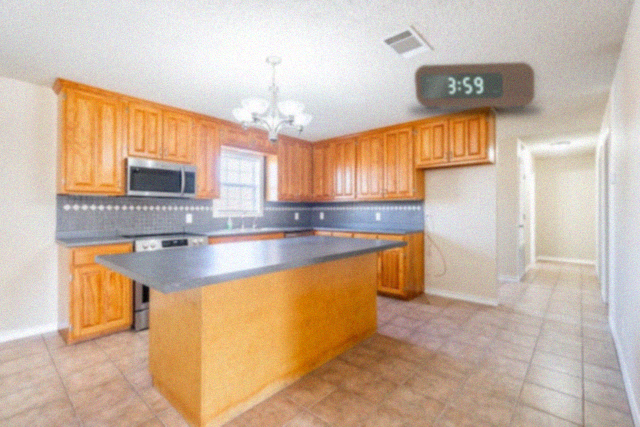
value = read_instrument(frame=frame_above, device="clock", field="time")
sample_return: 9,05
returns 3,59
